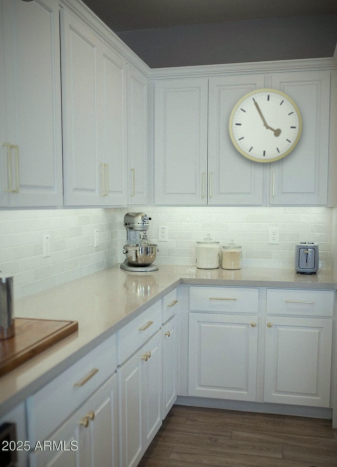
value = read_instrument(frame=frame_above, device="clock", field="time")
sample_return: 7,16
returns 3,55
